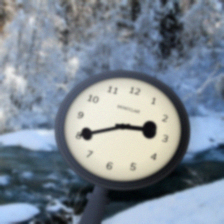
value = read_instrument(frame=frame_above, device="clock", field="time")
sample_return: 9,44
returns 2,40
